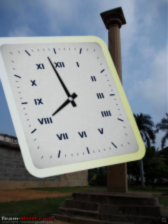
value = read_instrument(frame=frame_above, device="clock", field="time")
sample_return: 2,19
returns 7,58
